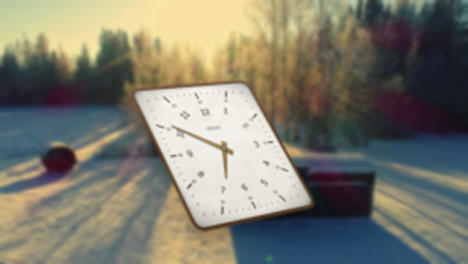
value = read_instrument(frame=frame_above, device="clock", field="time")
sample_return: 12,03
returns 6,51
